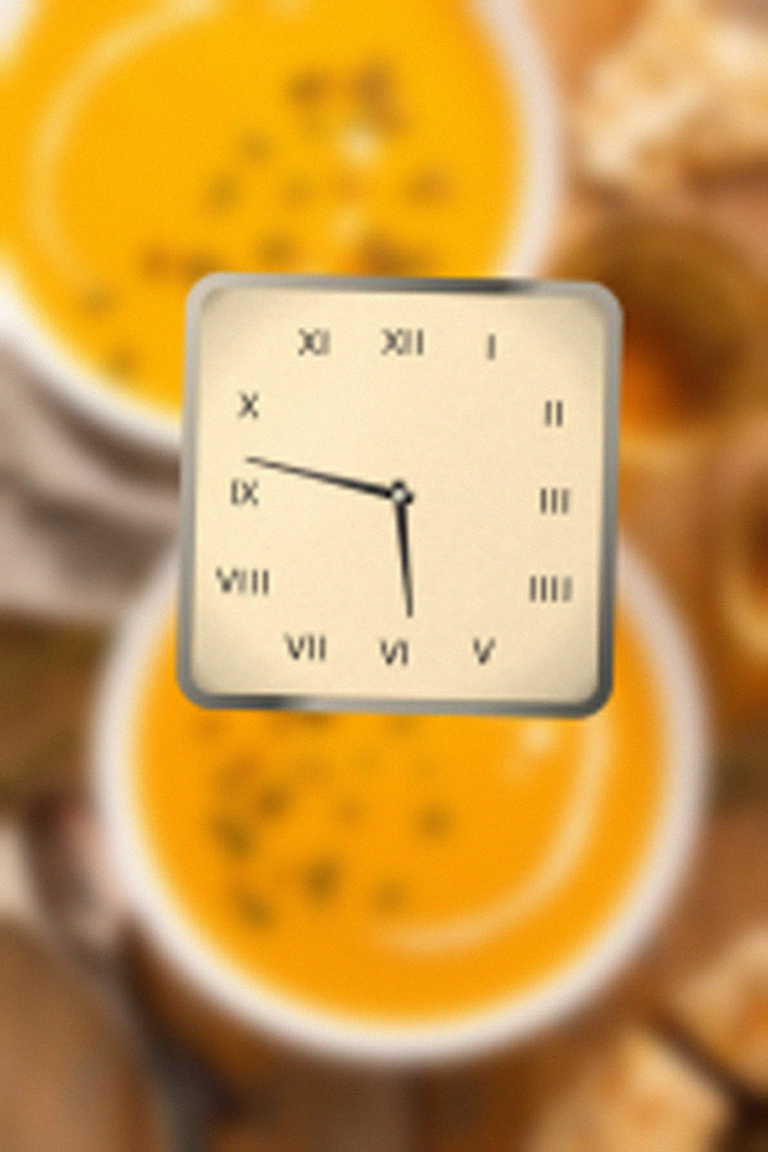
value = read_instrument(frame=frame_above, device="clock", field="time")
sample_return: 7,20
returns 5,47
